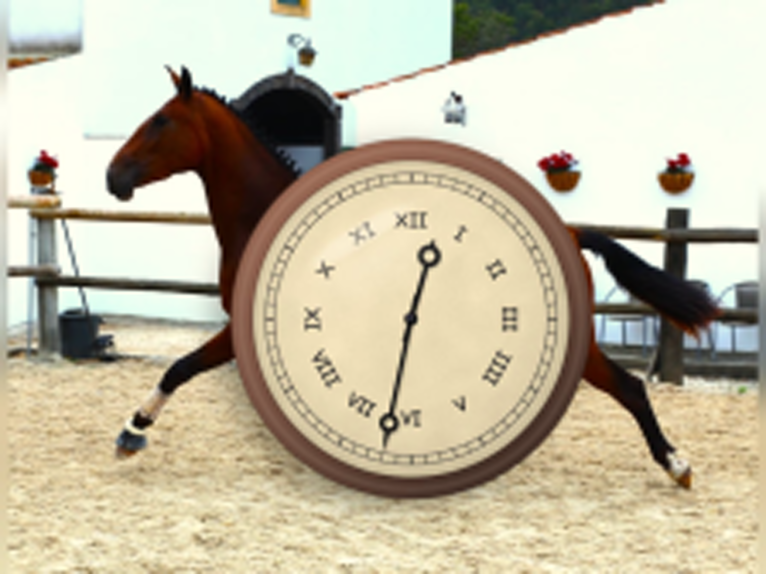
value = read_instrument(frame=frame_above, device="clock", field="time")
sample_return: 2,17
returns 12,32
